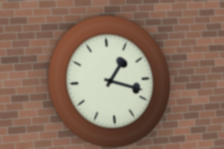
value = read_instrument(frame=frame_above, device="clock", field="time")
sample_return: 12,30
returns 1,18
